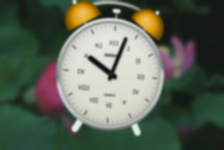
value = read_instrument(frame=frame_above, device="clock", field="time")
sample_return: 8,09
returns 10,03
